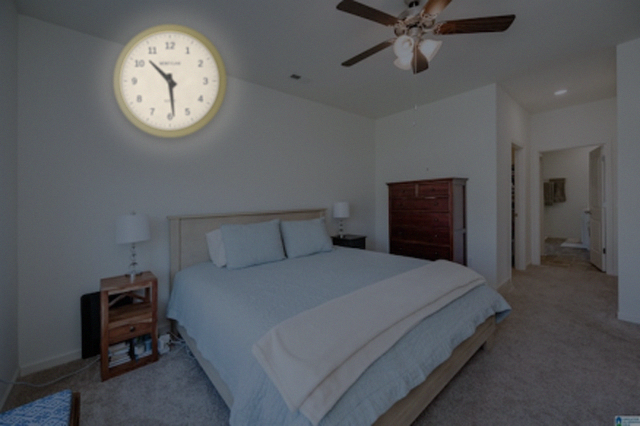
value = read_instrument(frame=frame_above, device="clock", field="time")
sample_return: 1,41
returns 10,29
